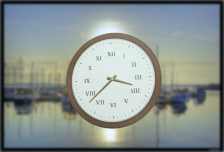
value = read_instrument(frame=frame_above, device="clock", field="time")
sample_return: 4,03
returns 3,38
